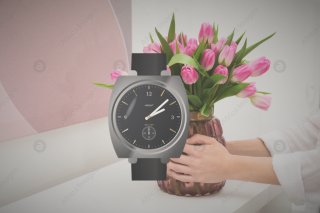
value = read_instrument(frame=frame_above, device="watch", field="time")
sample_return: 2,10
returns 2,08
